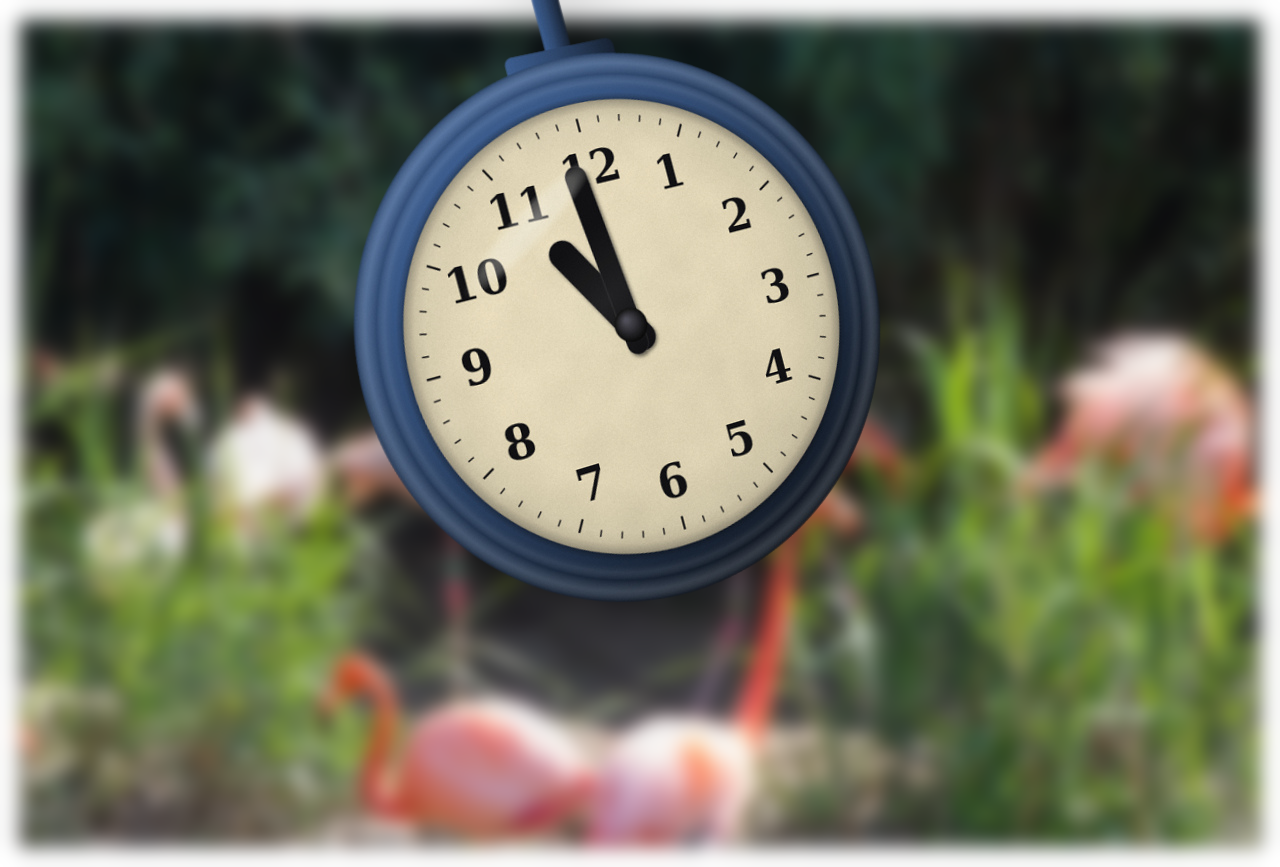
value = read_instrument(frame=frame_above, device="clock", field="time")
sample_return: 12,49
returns 10,59
